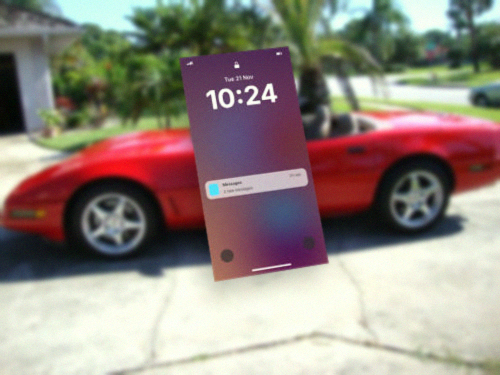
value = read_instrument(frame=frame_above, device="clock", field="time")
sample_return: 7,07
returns 10,24
